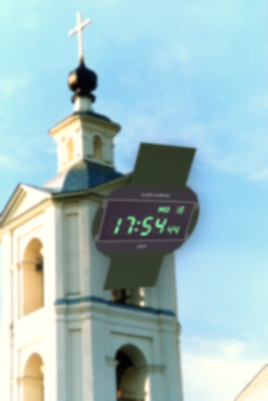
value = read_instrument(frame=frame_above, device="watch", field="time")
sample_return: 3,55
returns 17,54
